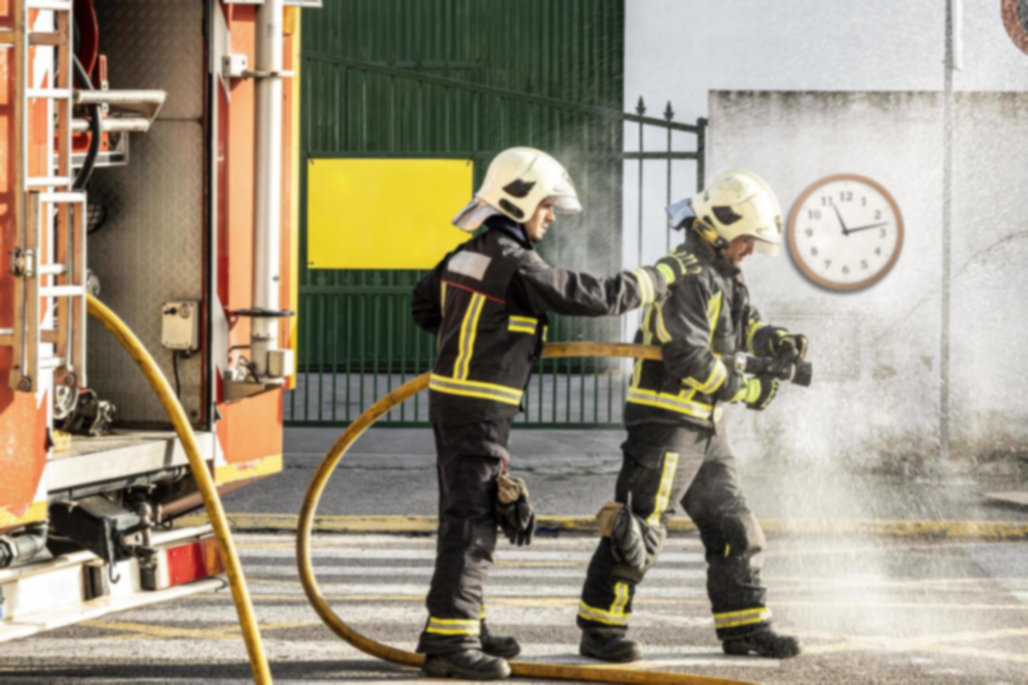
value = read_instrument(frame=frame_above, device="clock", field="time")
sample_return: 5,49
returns 11,13
